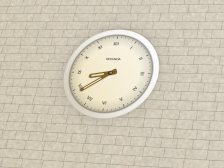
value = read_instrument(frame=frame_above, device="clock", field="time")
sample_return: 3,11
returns 8,39
